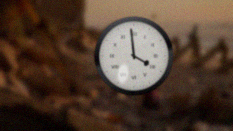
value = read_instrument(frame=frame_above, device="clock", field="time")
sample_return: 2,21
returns 3,59
